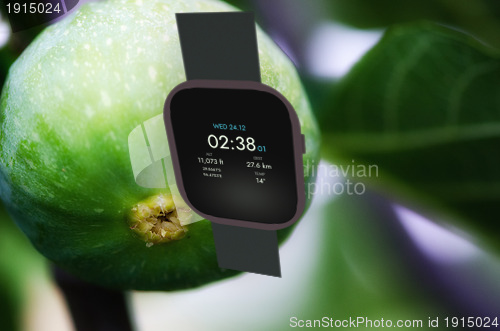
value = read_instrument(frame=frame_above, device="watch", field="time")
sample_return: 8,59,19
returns 2,38,01
